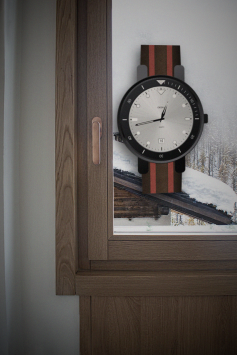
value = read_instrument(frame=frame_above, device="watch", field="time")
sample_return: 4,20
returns 12,43
